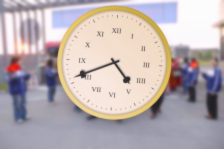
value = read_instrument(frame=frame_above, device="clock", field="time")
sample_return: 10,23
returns 4,41
